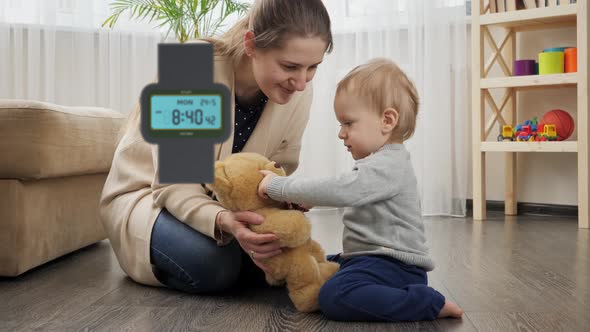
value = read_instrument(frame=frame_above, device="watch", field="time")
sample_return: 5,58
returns 8,40
